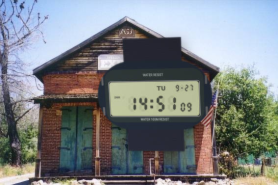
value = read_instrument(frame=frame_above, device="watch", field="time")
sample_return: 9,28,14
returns 14,51,09
